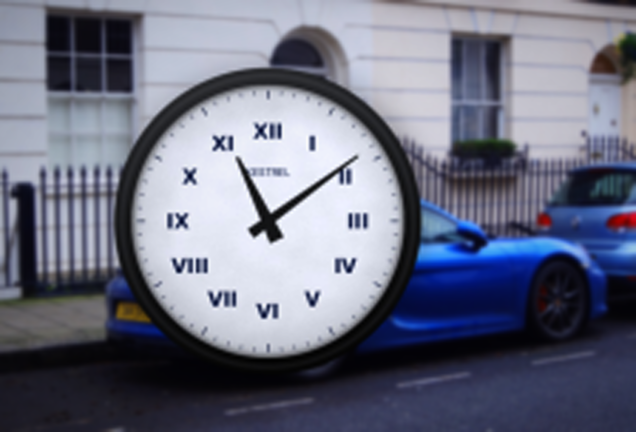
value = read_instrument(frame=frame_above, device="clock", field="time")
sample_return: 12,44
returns 11,09
